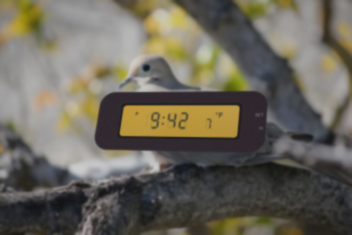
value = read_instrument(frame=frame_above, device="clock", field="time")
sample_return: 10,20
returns 9,42
